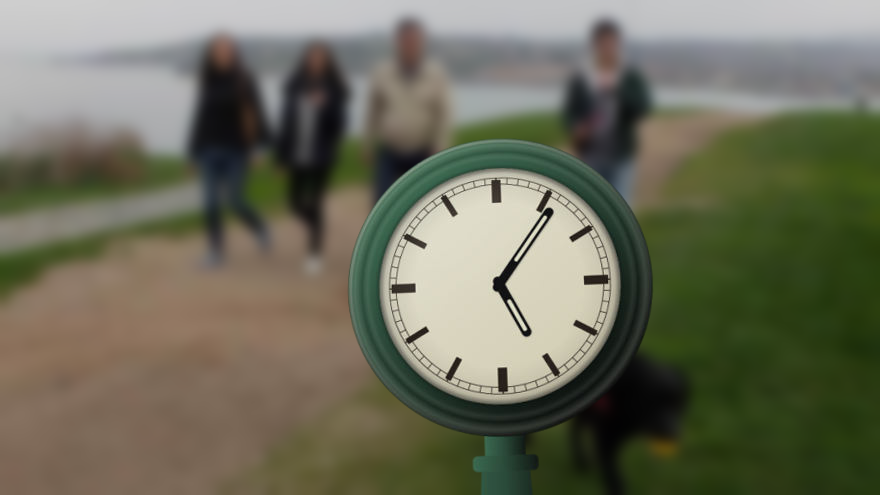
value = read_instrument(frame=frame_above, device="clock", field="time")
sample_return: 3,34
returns 5,06
